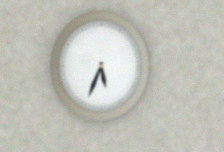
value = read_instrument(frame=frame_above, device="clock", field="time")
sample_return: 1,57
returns 5,34
